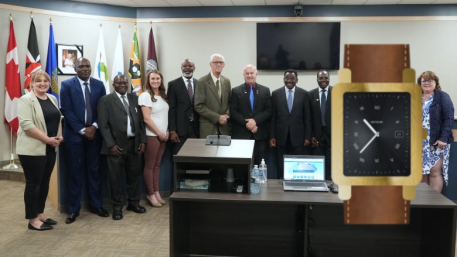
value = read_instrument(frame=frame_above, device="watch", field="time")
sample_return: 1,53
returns 10,37
